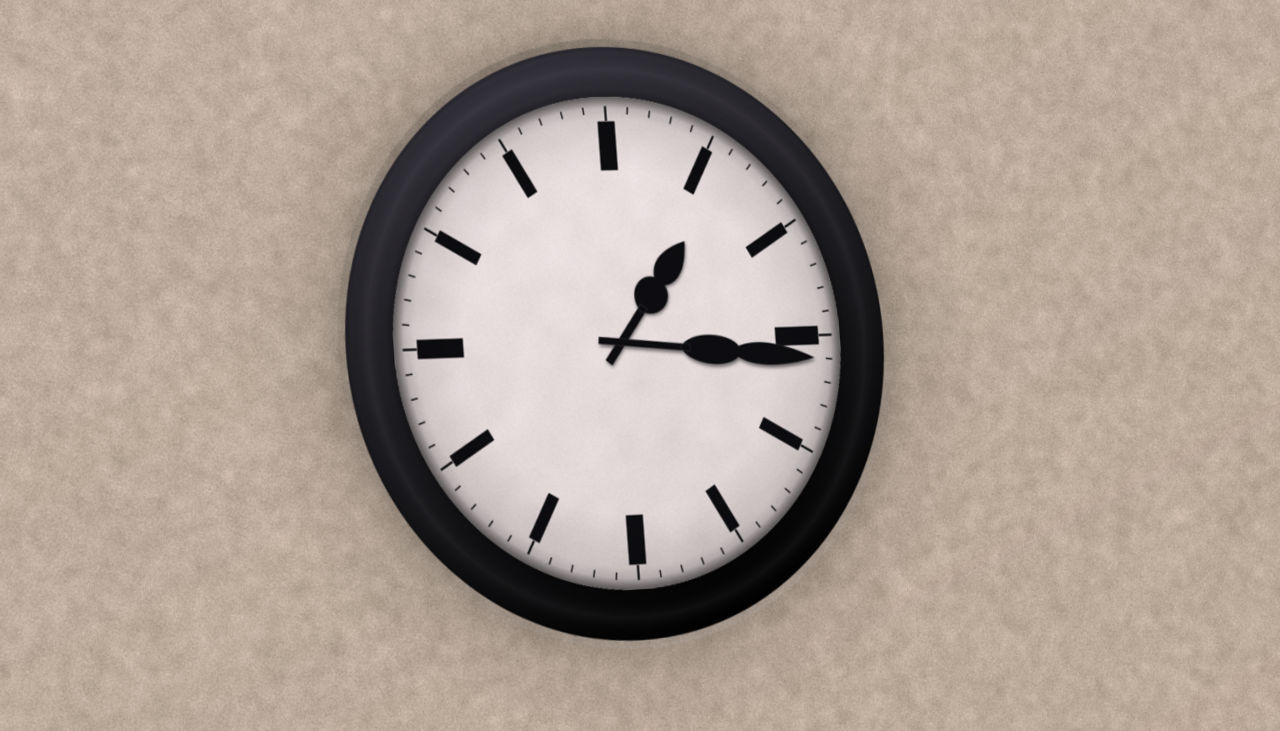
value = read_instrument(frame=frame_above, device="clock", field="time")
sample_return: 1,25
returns 1,16
